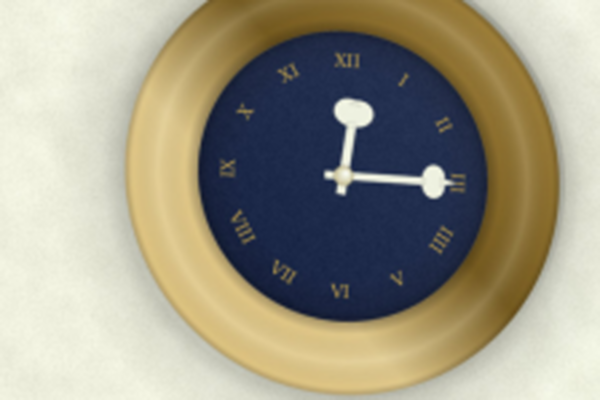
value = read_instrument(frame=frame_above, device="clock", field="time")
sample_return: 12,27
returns 12,15
